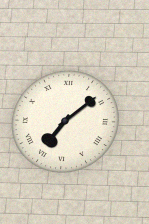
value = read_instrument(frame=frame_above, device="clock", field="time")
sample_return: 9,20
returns 7,08
